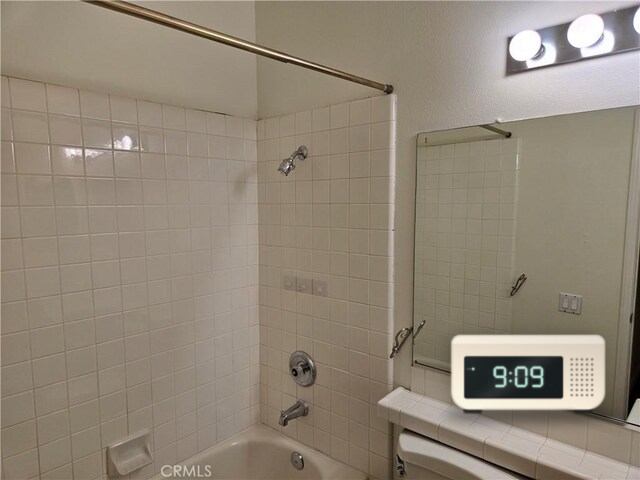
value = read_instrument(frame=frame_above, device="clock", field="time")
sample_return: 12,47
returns 9,09
